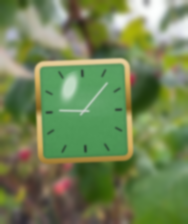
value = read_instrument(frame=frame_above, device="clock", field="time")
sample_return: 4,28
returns 9,07
